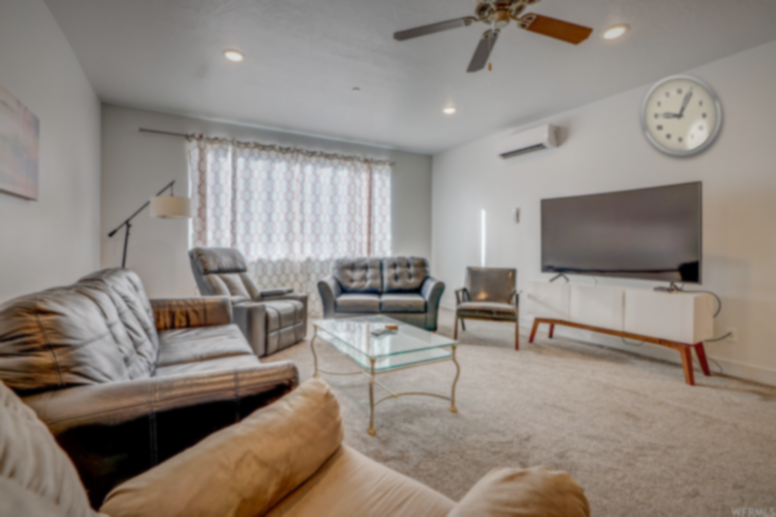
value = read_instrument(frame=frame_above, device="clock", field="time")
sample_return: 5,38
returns 9,04
